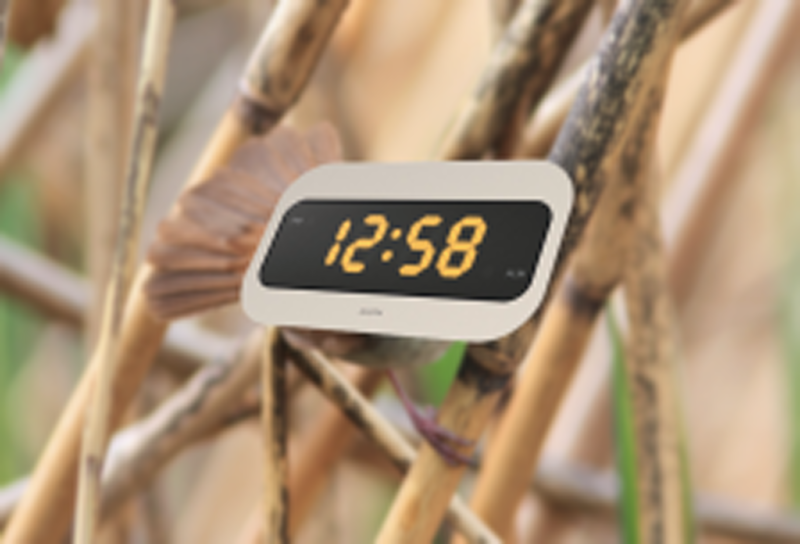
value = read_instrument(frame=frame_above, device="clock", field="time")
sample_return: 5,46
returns 12,58
